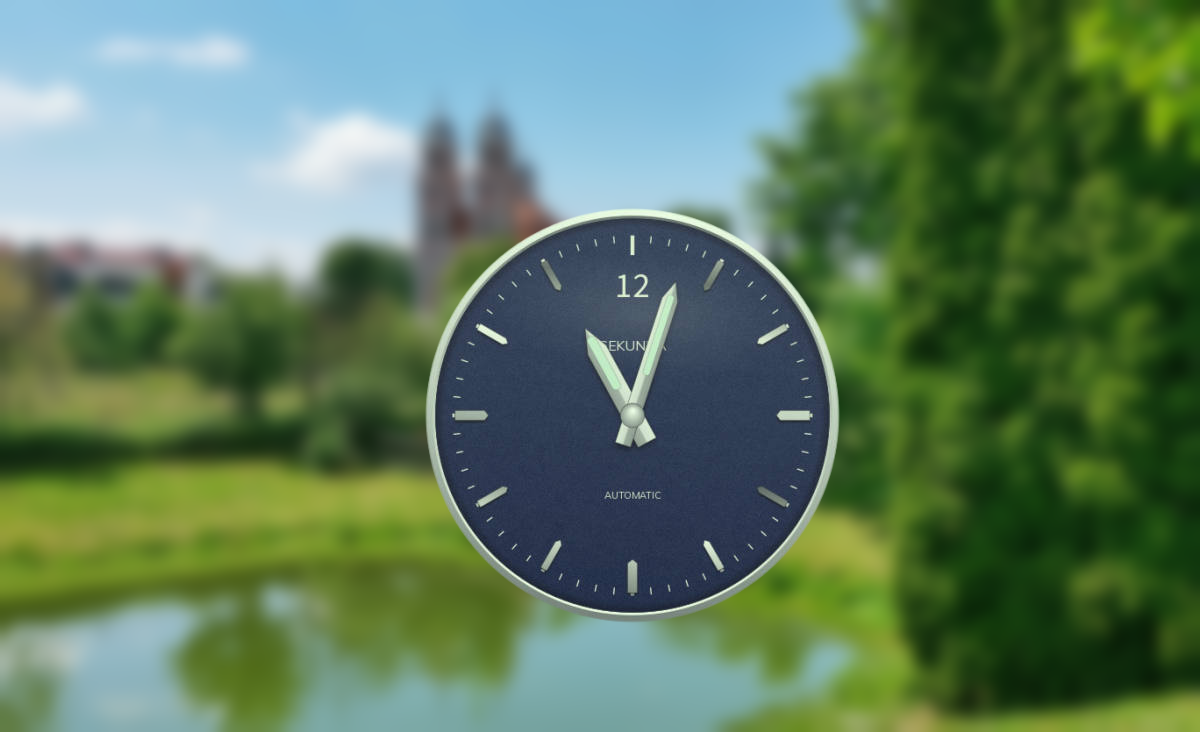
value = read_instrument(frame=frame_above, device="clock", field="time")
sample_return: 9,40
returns 11,03
